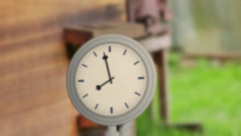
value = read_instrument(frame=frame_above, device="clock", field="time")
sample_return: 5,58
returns 7,58
